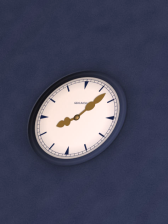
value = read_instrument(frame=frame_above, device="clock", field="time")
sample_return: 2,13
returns 8,07
